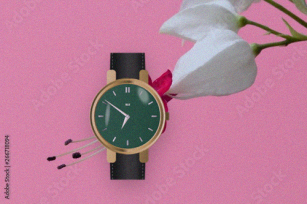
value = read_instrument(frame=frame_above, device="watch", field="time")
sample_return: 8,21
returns 6,51
